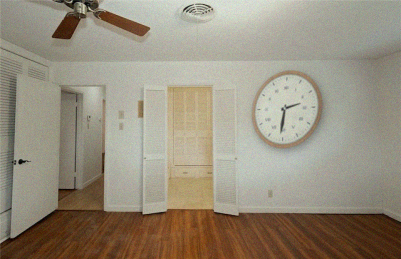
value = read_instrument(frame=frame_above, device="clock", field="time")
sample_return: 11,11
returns 2,31
